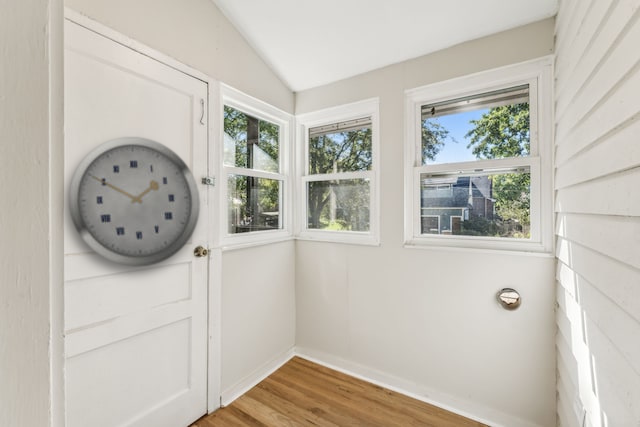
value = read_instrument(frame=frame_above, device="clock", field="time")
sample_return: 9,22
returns 1,50
